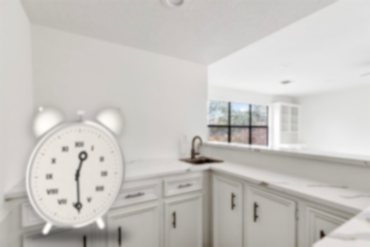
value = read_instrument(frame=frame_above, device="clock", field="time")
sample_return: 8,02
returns 12,29
